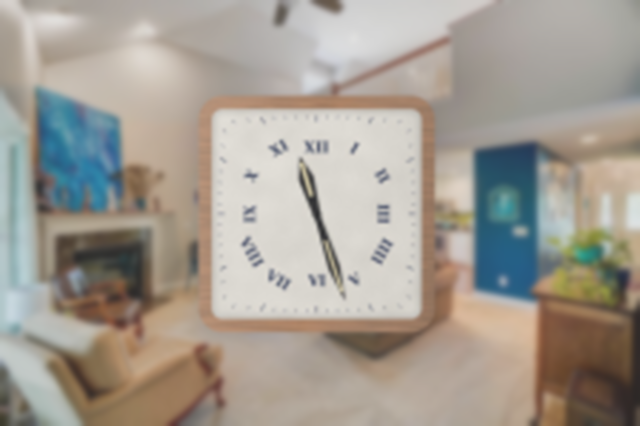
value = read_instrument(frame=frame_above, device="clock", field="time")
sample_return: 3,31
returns 11,27
